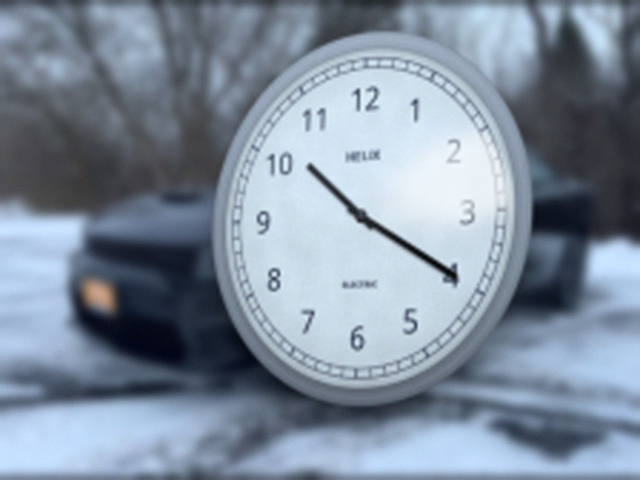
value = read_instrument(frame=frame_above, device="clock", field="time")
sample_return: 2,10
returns 10,20
